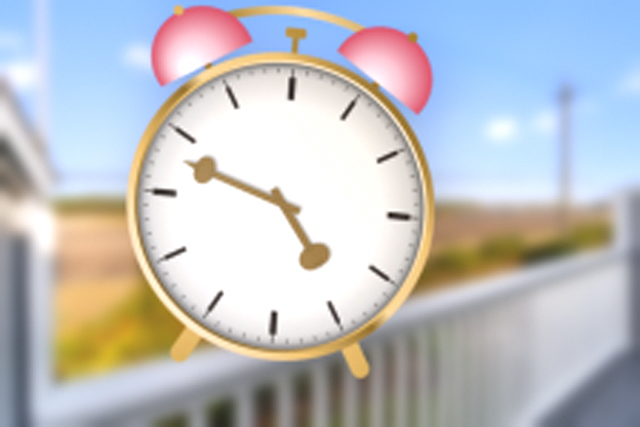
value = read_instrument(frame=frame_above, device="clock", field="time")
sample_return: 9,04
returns 4,48
